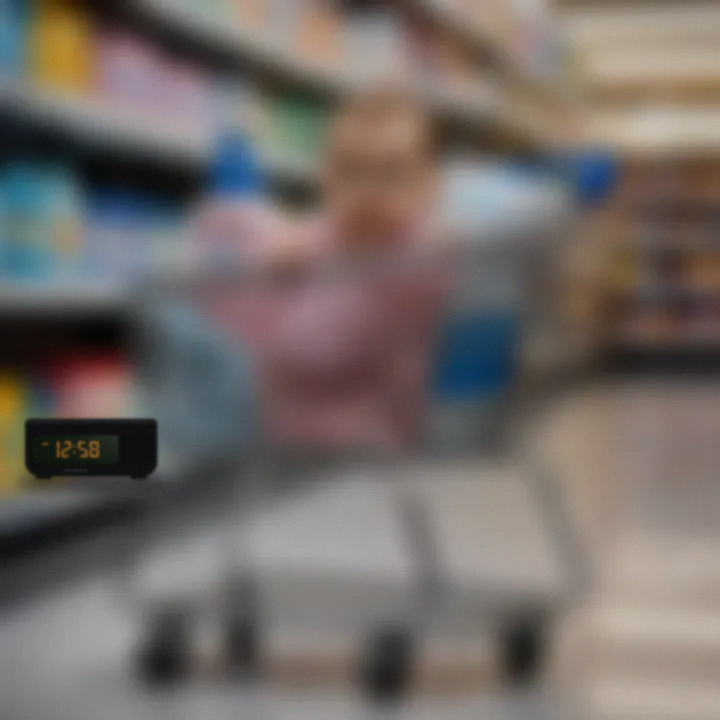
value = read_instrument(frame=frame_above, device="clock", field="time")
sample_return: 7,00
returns 12,58
